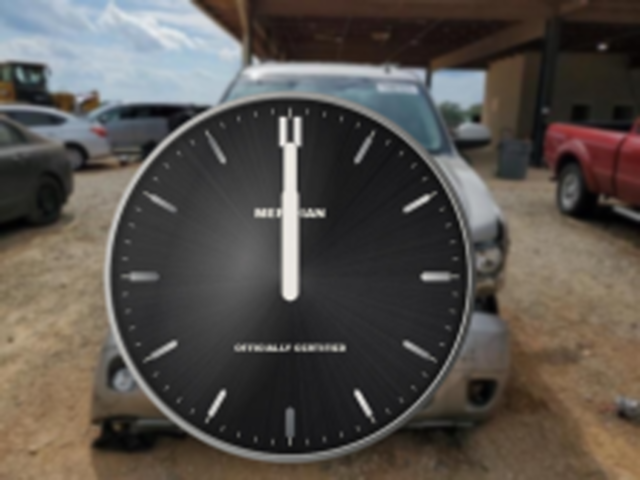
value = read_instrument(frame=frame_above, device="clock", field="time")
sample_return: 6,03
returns 12,00
